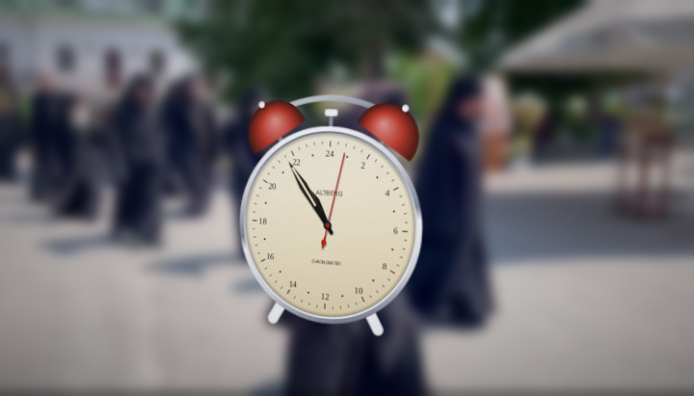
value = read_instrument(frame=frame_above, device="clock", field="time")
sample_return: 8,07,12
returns 21,54,02
